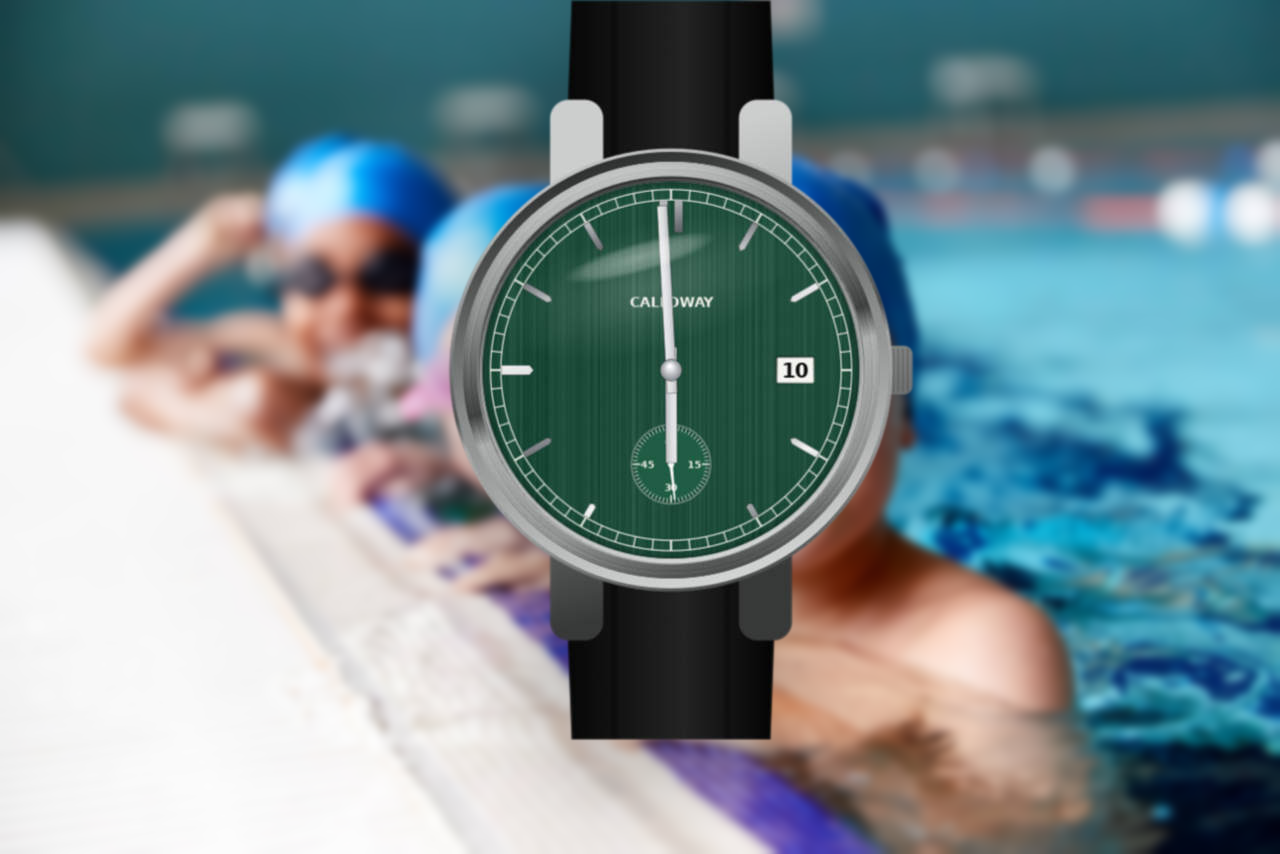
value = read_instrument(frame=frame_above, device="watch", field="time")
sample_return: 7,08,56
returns 5,59,29
